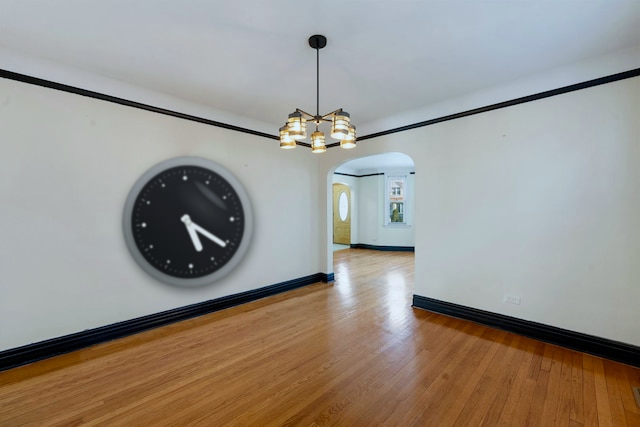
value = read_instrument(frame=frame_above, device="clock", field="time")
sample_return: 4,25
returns 5,21
